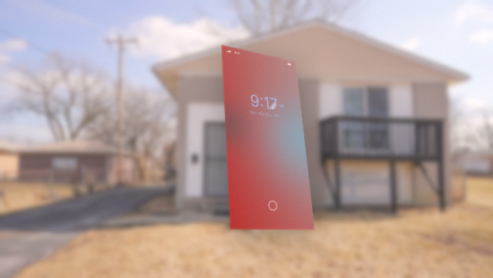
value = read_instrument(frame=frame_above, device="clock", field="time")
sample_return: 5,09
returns 9,17
